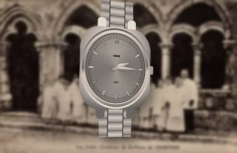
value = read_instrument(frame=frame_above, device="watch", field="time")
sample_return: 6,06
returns 2,15
